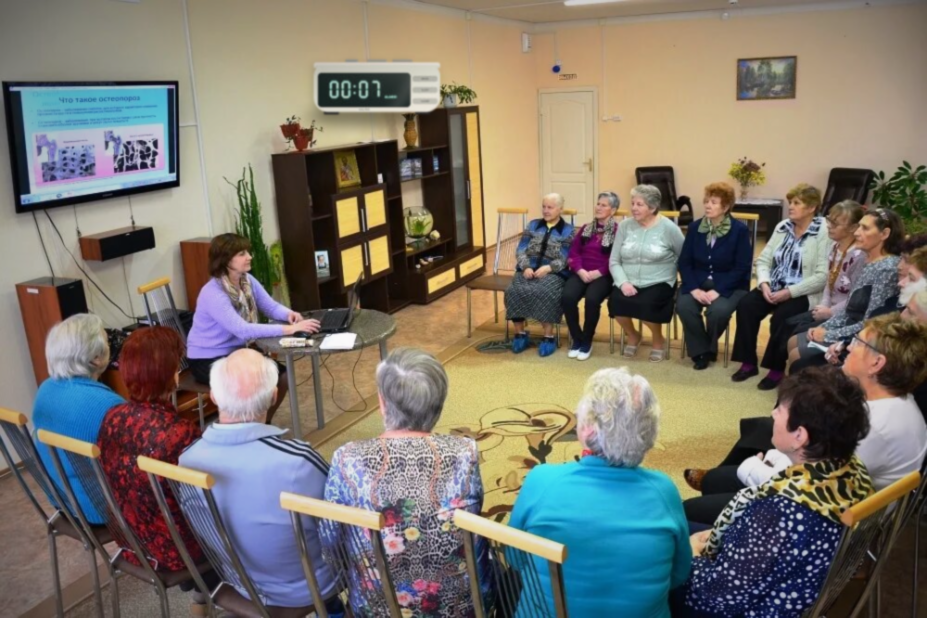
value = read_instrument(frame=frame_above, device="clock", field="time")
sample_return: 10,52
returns 0,07
